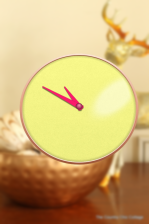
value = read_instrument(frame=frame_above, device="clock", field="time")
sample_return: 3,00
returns 10,50
